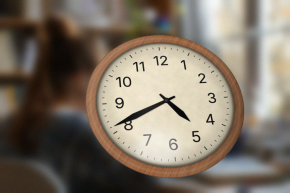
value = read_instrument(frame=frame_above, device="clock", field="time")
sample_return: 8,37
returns 4,41
